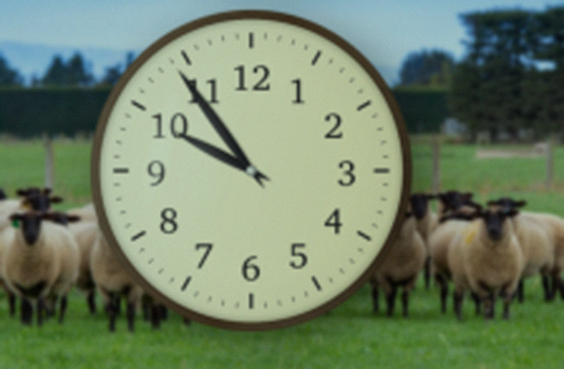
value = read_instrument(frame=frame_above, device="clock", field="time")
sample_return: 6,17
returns 9,54
